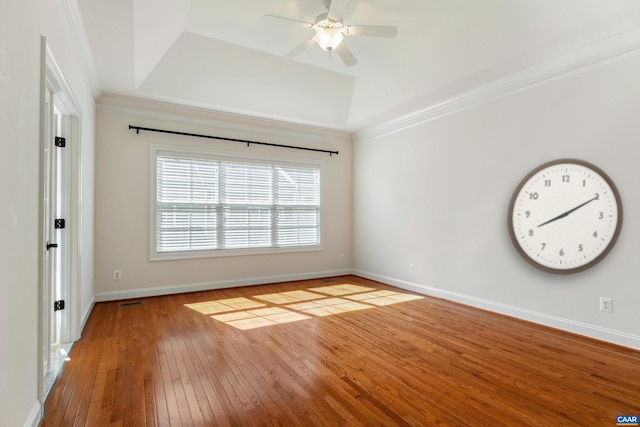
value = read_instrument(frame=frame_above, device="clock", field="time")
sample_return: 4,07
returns 8,10
